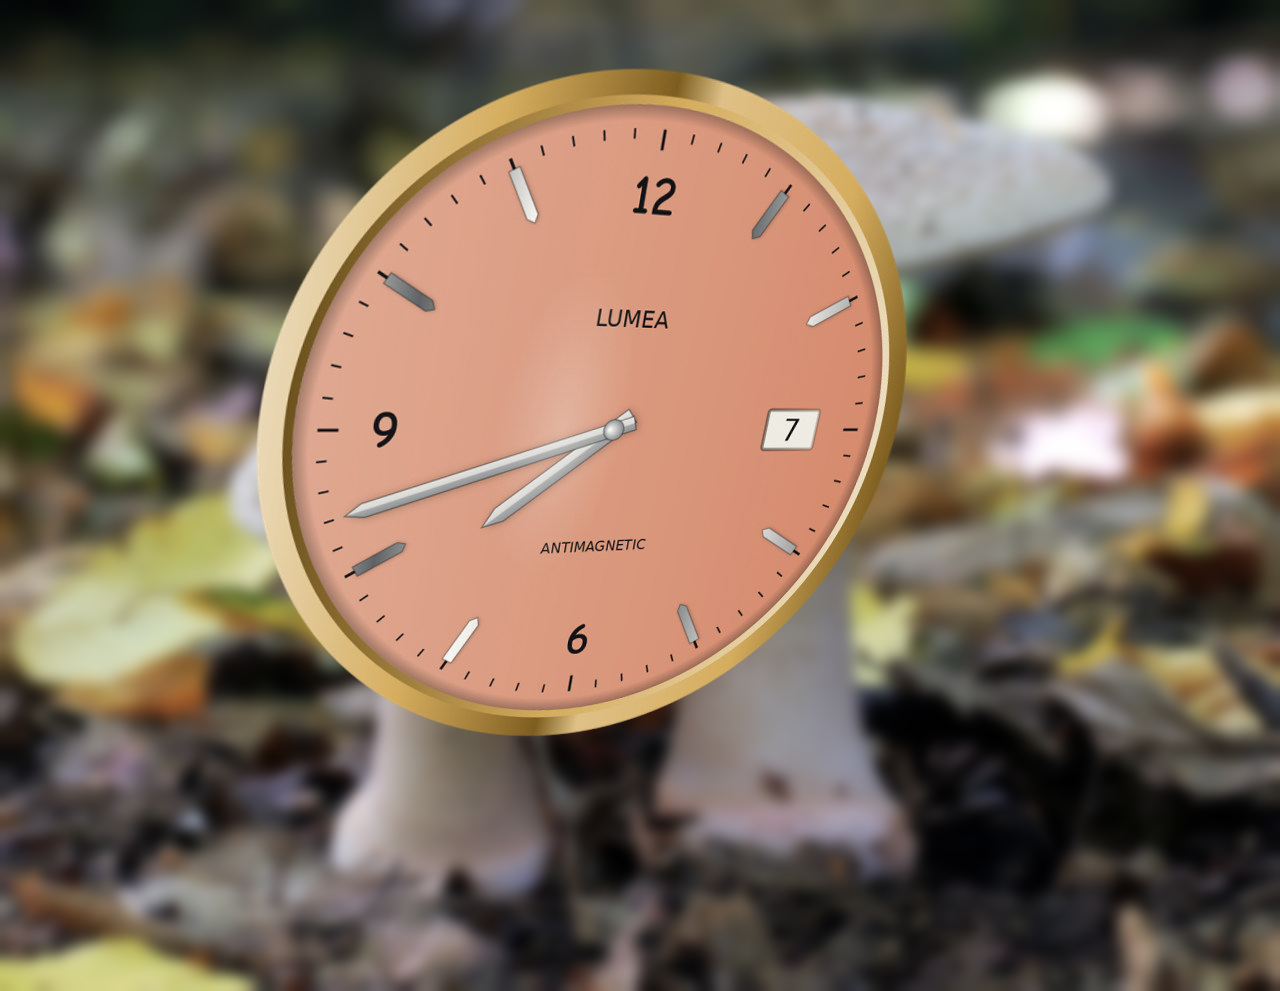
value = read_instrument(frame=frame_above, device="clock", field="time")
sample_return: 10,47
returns 7,42
